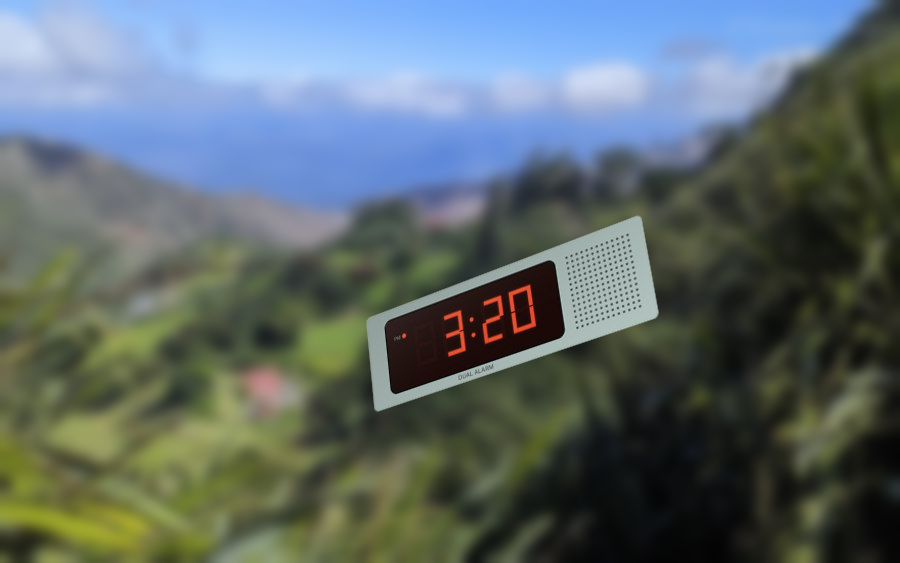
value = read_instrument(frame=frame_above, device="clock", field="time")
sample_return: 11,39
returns 3,20
